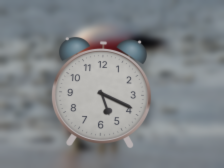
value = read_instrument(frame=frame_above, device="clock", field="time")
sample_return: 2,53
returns 5,19
